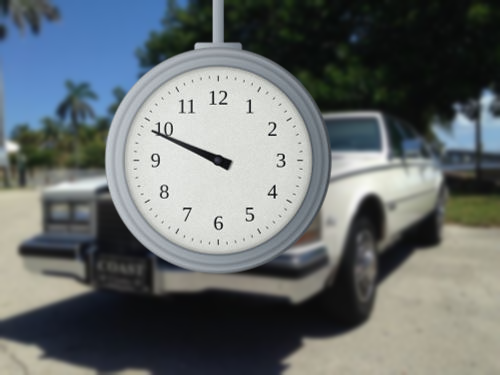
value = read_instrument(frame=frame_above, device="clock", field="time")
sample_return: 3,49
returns 9,49
